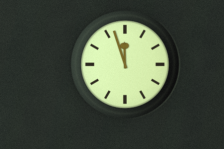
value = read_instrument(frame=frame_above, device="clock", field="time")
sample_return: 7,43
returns 11,57
